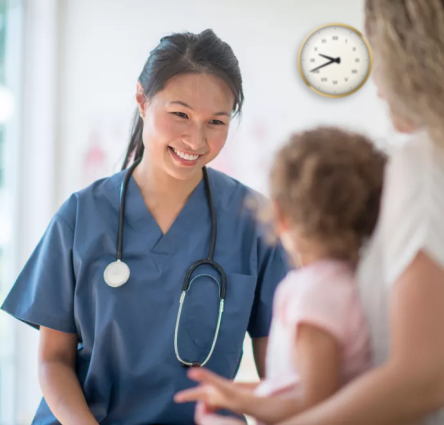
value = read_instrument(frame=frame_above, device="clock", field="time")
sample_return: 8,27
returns 9,41
